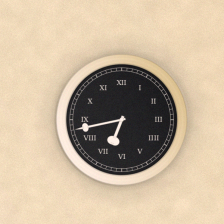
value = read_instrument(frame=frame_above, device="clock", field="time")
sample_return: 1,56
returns 6,43
